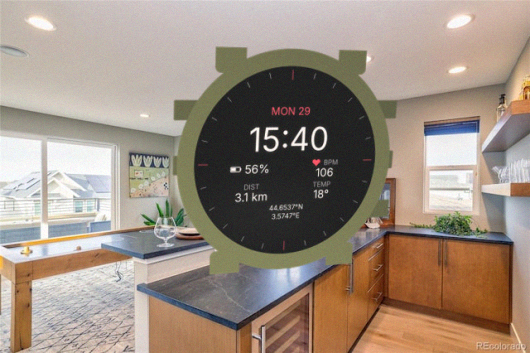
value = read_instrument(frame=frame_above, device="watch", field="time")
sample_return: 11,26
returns 15,40
